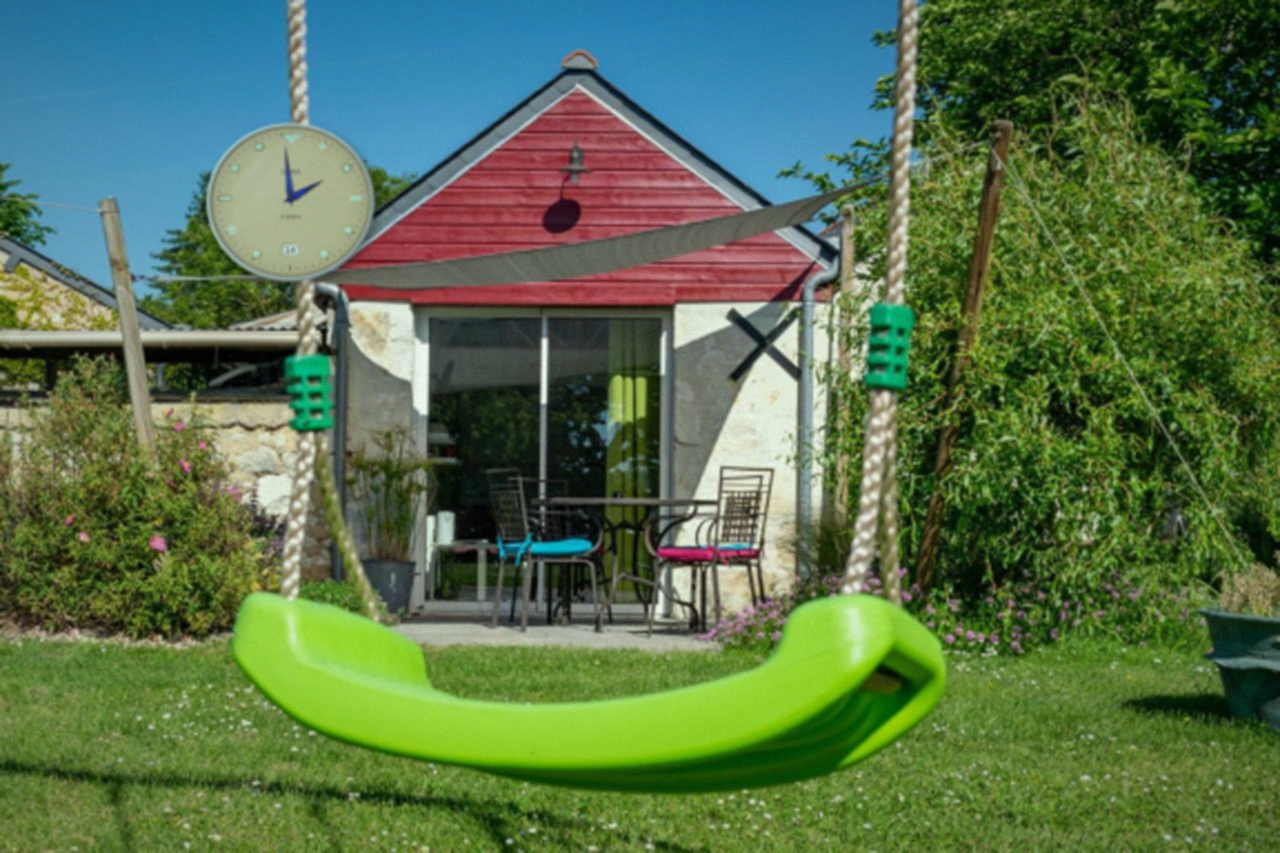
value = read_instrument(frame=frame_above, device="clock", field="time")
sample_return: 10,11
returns 1,59
